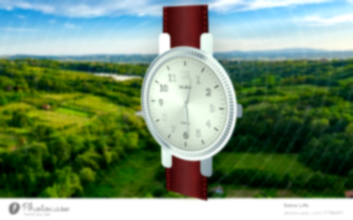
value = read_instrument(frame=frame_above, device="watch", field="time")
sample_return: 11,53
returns 12,29
